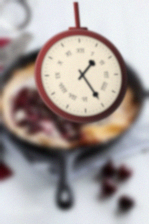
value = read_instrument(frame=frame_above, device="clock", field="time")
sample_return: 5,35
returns 1,25
